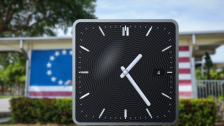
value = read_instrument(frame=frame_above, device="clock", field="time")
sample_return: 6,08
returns 1,24
